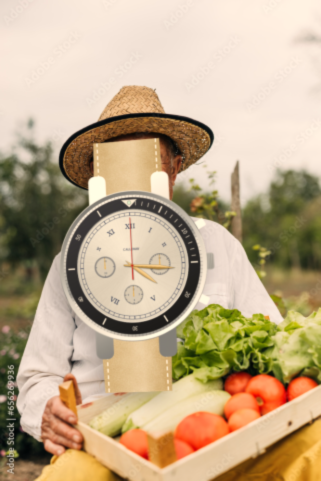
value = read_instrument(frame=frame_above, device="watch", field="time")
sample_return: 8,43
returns 4,16
